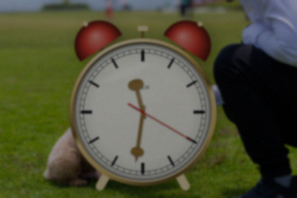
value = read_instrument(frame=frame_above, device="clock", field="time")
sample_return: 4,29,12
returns 11,31,20
